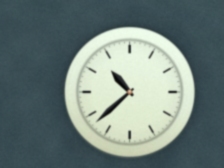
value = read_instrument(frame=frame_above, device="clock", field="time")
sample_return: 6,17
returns 10,38
